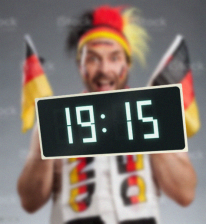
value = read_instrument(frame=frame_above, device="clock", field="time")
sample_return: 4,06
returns 19,15
